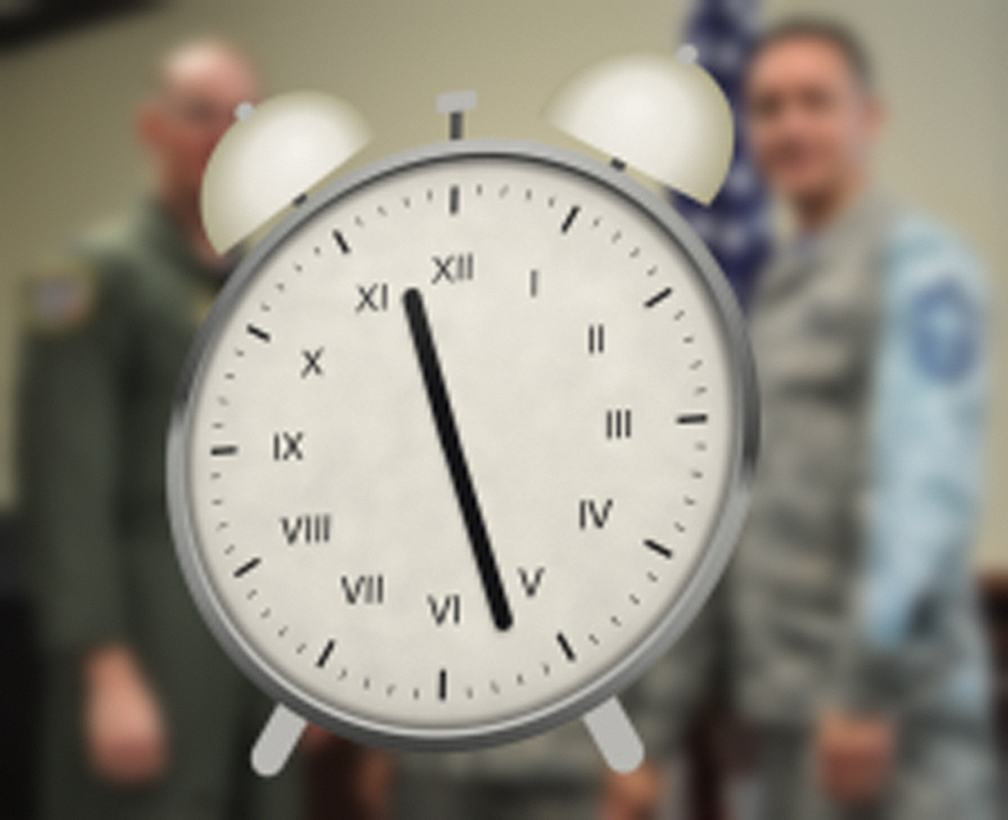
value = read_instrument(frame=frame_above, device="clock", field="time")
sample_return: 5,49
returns 11,27
